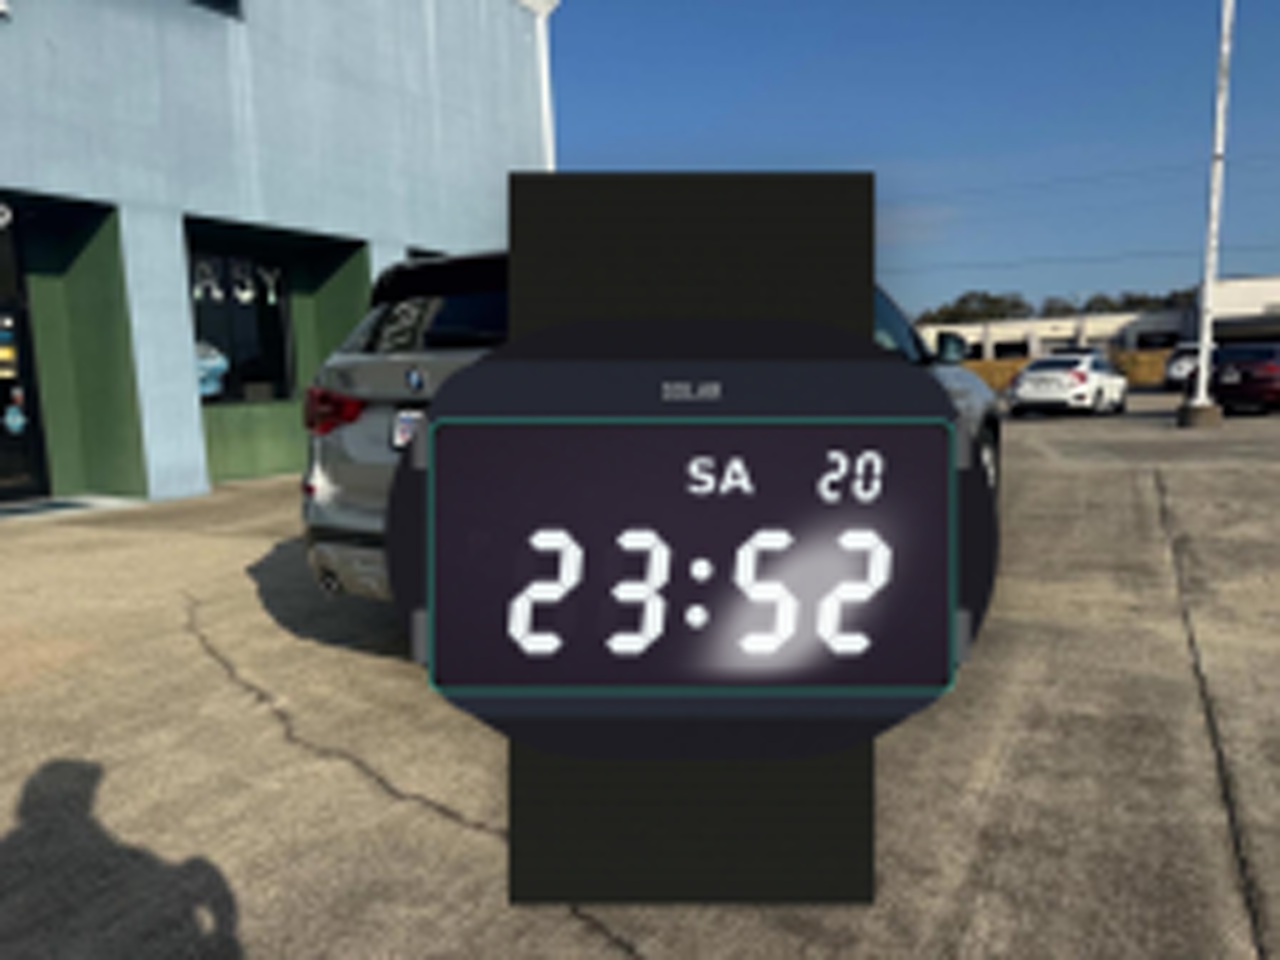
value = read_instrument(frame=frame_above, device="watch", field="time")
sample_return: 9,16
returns 23,52
